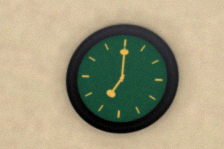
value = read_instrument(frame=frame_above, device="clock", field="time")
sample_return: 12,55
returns 7,00
